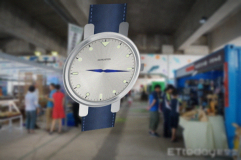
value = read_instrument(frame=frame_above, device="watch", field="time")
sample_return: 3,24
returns 9,16
